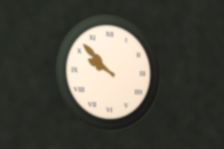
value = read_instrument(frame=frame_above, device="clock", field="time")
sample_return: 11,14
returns 9,52
